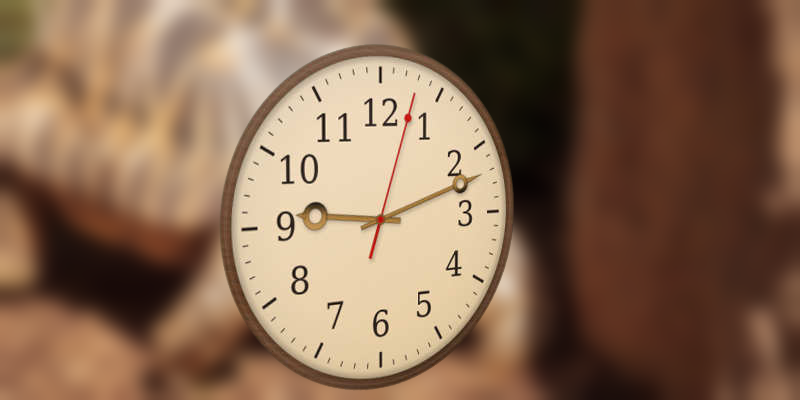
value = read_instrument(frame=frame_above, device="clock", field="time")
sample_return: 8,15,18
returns 9,12,03
